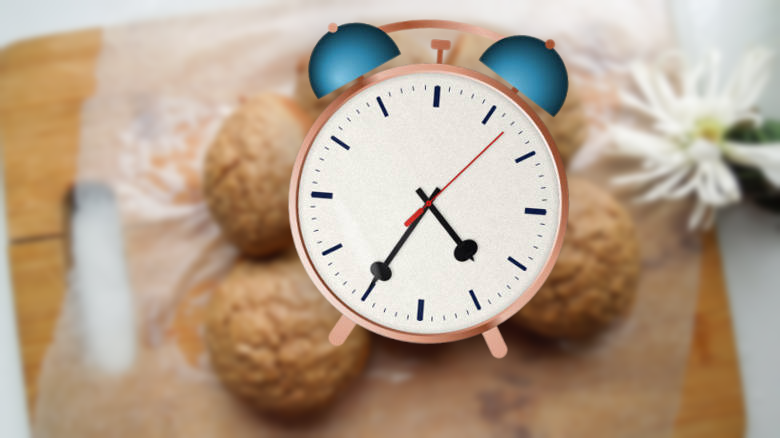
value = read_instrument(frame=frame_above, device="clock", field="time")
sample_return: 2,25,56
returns 4,35,07
